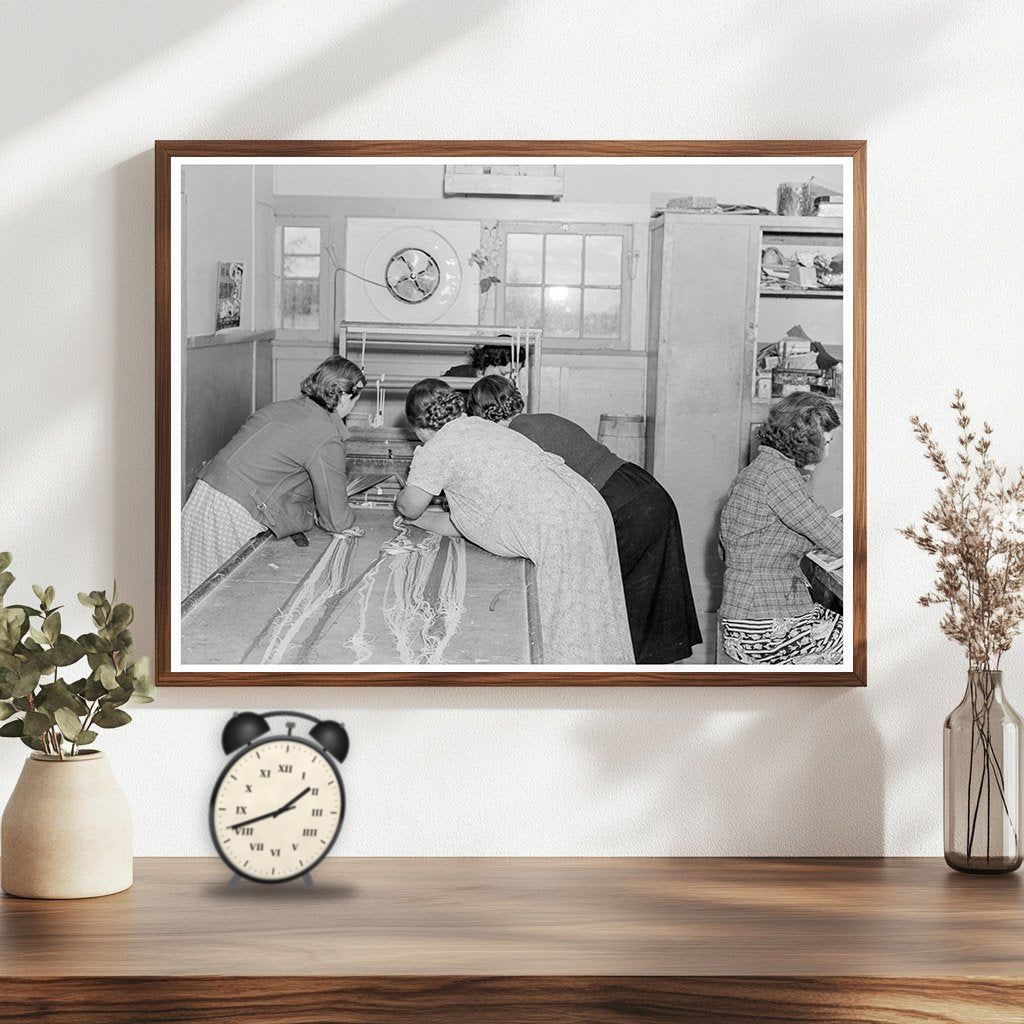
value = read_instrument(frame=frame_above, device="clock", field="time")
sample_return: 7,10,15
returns 1,41,42
